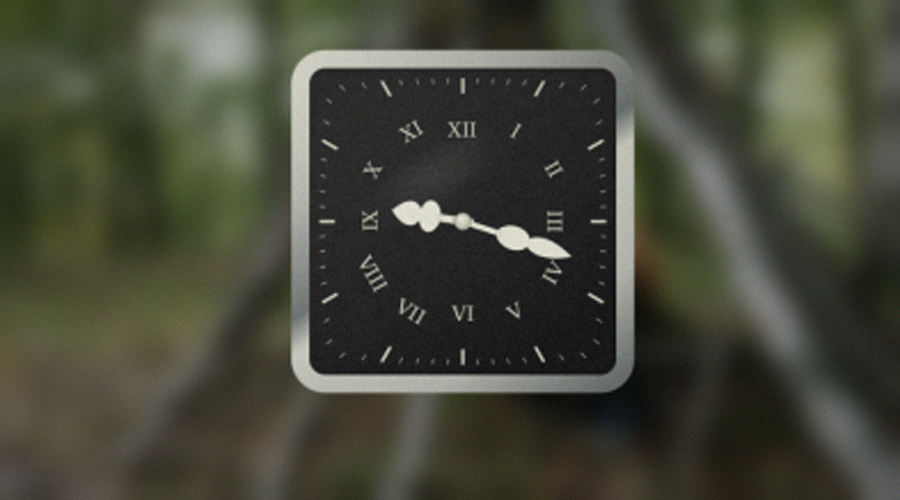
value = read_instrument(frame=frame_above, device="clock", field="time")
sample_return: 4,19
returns 9,18
